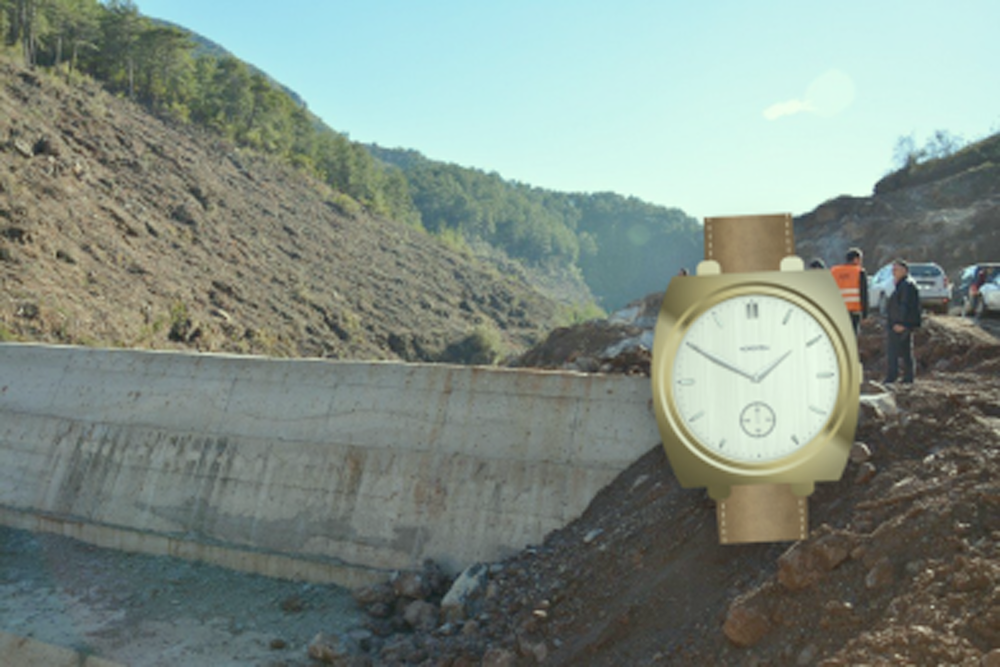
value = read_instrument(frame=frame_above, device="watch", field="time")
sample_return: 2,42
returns 1,50
